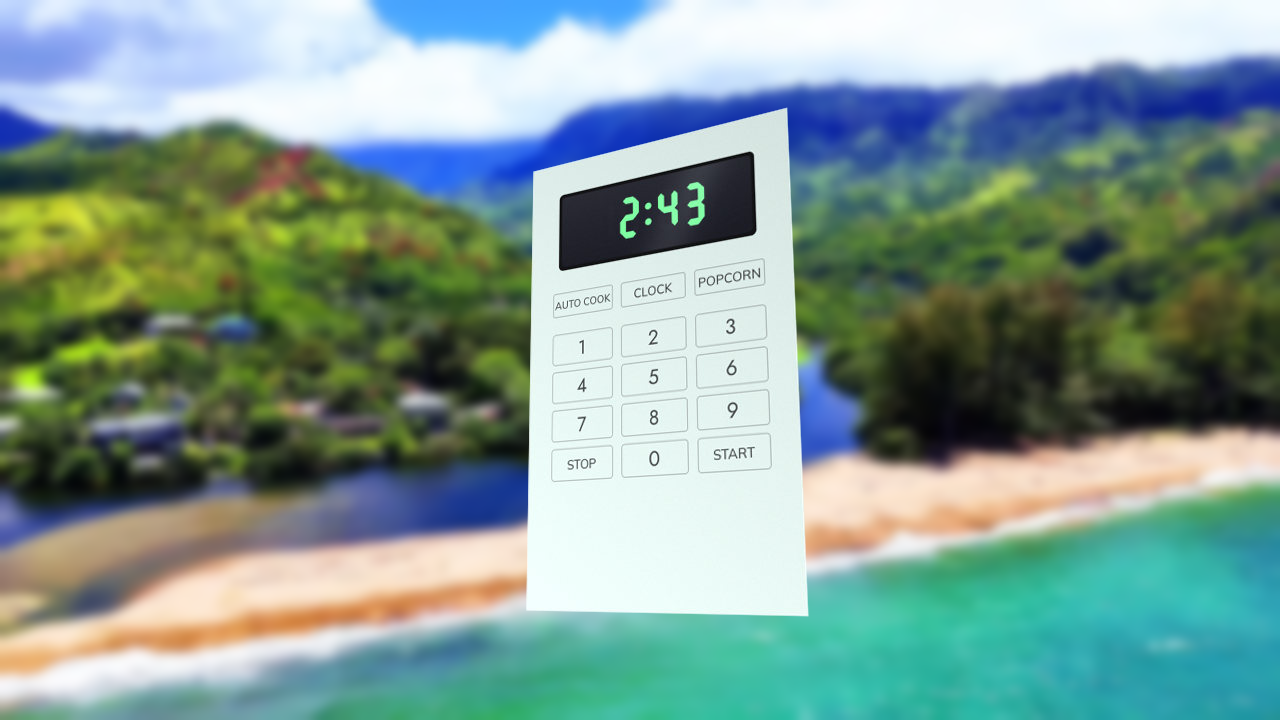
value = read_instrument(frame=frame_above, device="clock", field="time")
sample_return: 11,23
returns 2,43
